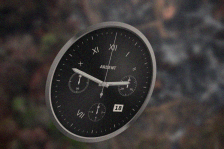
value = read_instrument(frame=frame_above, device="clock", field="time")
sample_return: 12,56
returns 2,48
